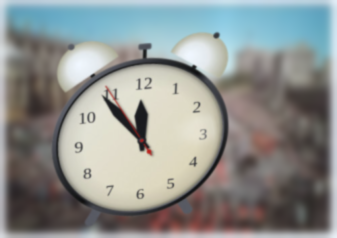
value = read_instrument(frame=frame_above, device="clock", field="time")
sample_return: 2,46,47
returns 11,53,55
